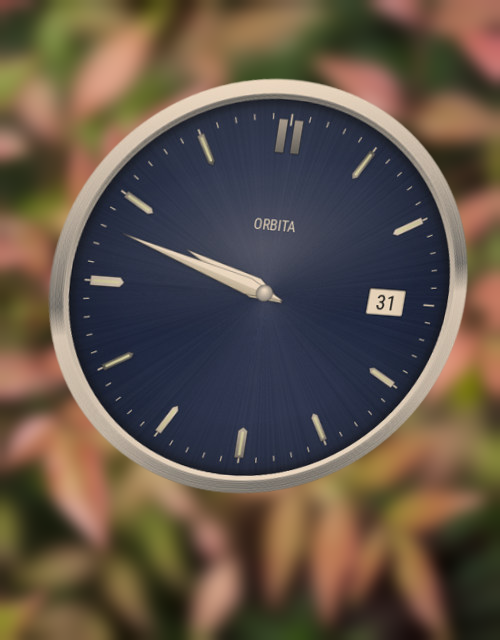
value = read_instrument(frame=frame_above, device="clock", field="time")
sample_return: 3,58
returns 9,48
